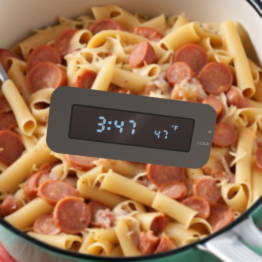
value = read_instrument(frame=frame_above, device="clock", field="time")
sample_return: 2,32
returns 3,47
